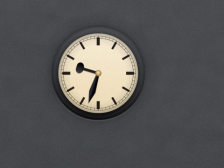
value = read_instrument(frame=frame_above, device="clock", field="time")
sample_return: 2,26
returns 9,33
